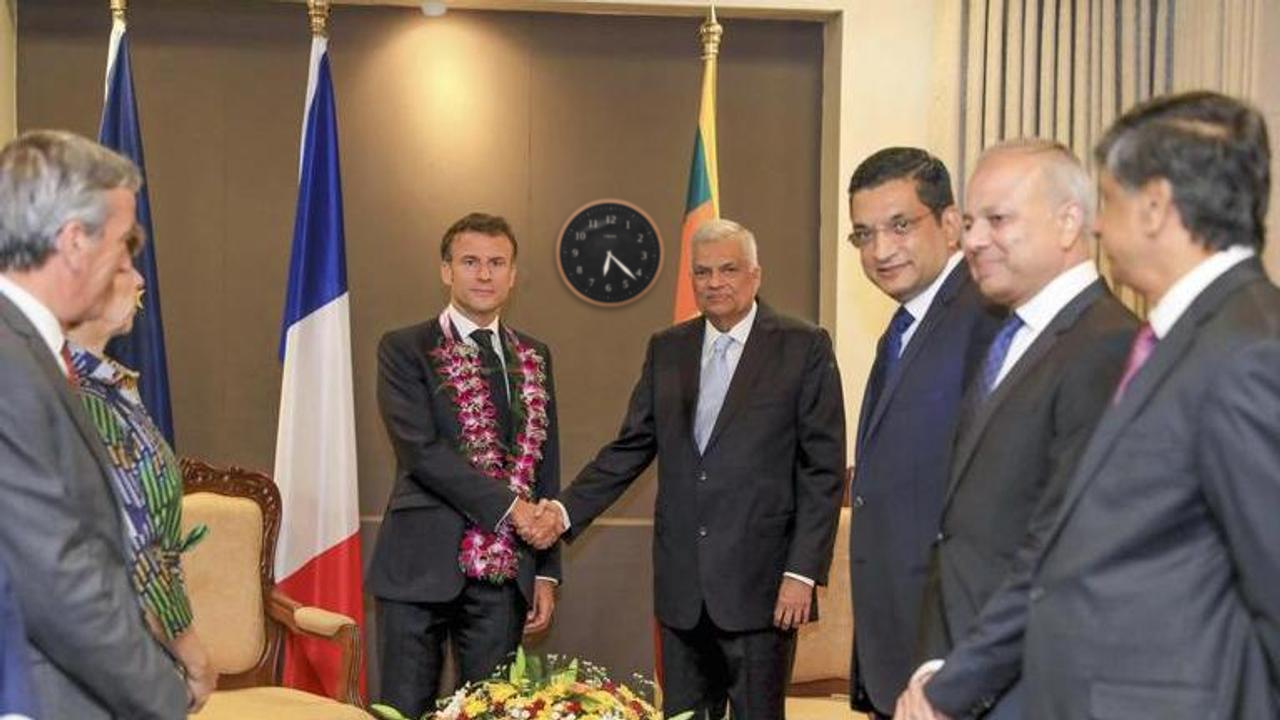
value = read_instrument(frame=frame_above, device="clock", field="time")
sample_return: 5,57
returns 6,22
